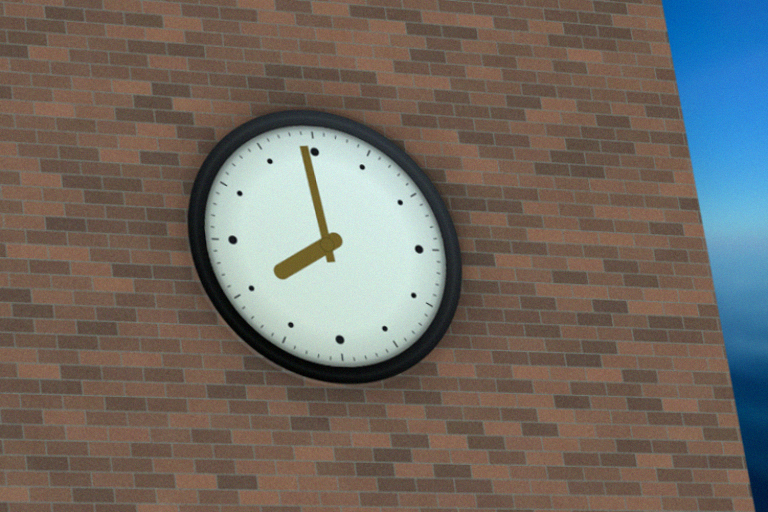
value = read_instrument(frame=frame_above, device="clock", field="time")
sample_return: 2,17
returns 7,59
